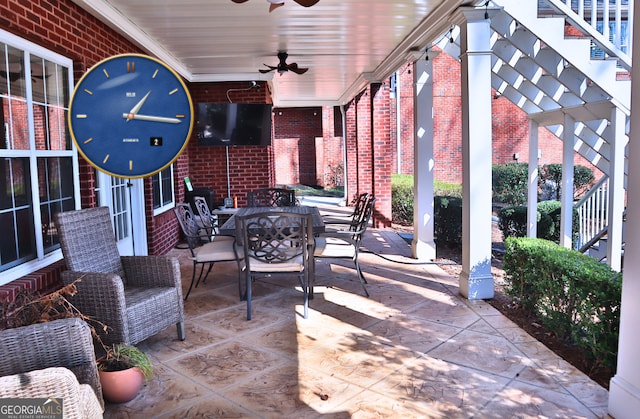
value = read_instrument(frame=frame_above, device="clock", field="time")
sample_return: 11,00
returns 1,16
